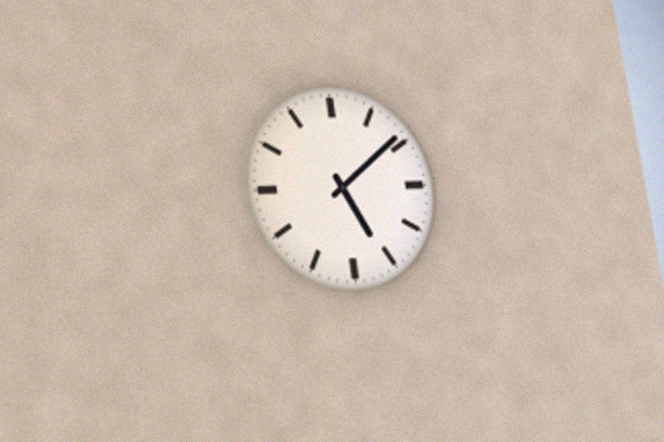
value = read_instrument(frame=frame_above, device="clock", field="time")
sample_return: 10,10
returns 5,09
